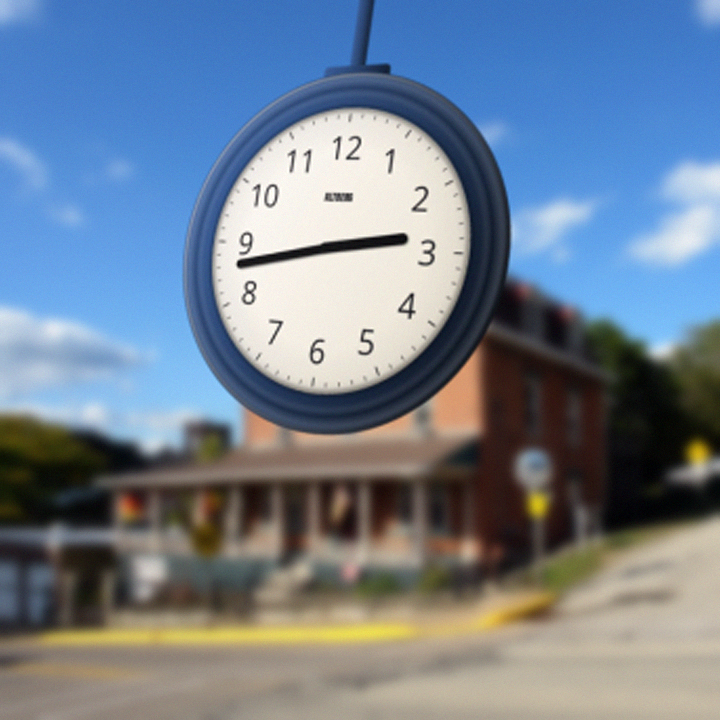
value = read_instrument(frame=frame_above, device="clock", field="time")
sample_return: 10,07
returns 2,43
